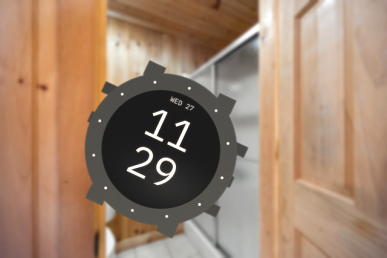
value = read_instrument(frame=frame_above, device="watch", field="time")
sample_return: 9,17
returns 11,29
